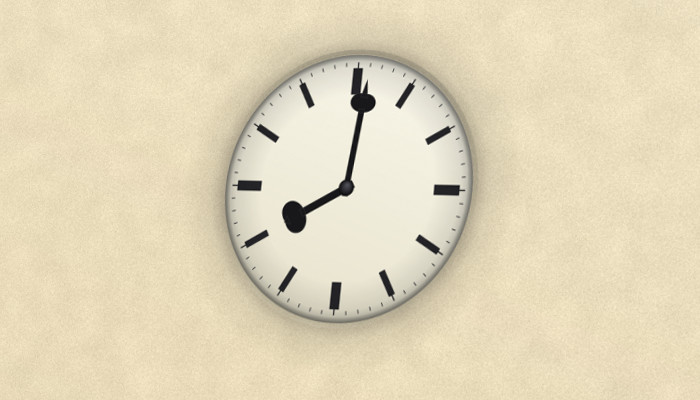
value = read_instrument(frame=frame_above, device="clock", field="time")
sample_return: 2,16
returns 8,01
